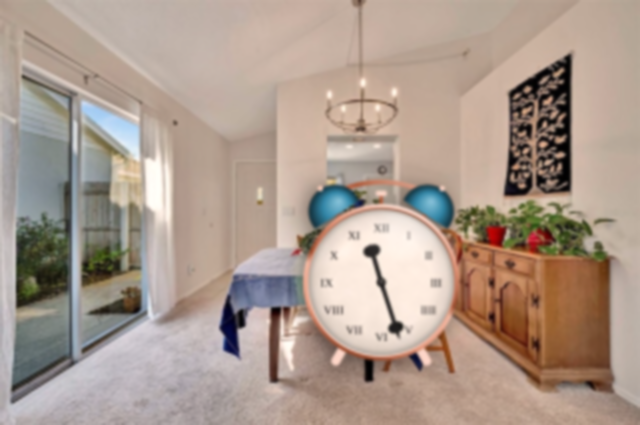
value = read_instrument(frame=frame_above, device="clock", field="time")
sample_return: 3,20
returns 11,27
